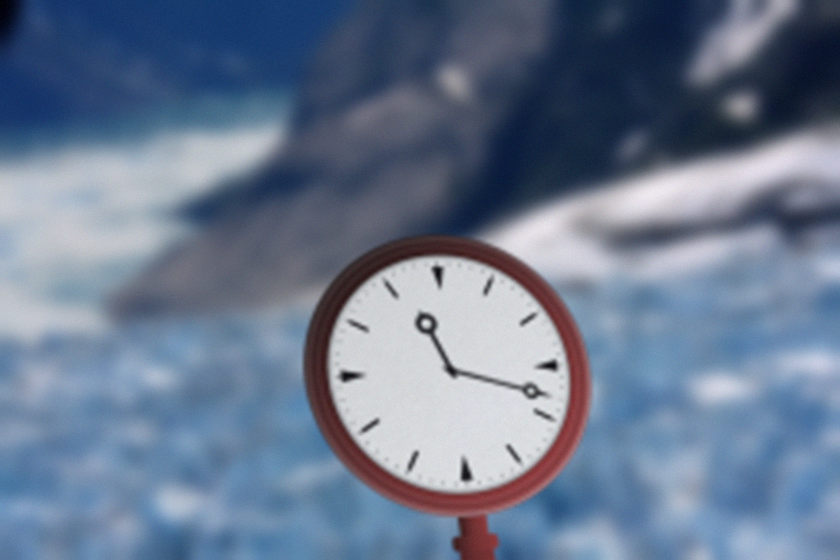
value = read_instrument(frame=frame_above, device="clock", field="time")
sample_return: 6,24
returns 11,18
